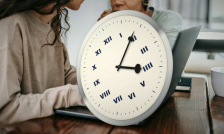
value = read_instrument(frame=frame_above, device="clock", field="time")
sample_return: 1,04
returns 4,09
